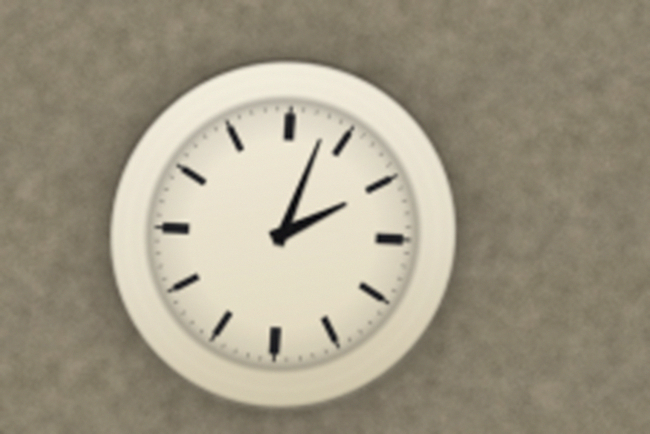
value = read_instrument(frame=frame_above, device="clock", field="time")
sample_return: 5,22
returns 2,03
